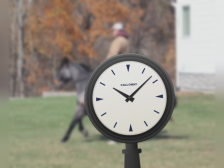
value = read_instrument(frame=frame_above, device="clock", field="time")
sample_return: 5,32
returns 10,08
